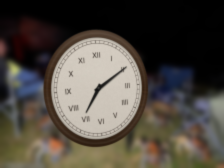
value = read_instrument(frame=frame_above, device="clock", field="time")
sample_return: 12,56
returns 7,10
